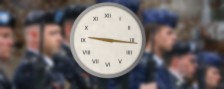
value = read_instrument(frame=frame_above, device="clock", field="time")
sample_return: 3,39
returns 9,16
